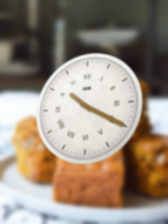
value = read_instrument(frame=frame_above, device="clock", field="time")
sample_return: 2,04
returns 10,20
